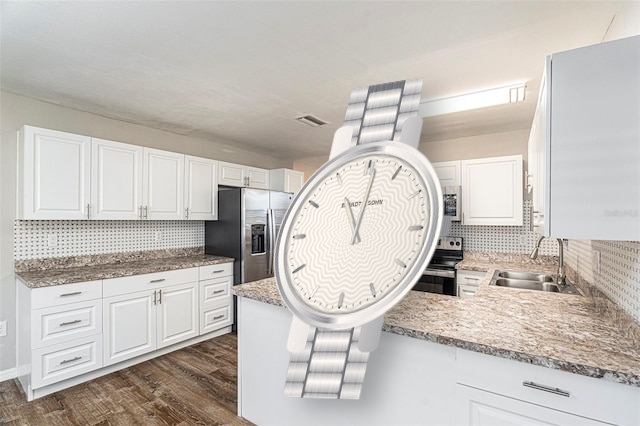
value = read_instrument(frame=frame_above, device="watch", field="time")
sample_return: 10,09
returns 11,01
